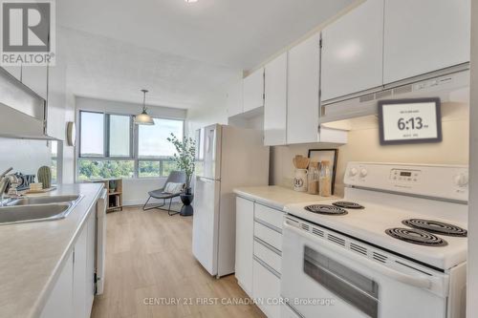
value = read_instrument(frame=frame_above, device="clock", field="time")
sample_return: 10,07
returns 6,13
